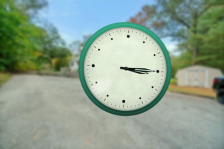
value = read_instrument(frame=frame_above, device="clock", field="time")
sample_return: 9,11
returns 3,15
